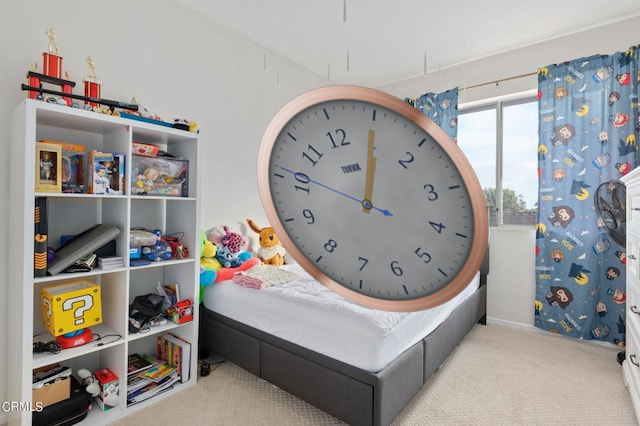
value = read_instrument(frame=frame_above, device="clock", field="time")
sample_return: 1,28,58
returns 1,04,51
